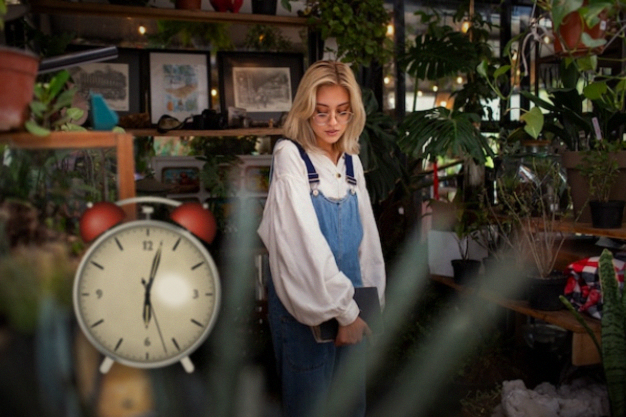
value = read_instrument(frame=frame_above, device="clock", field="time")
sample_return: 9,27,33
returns 6,02,27
